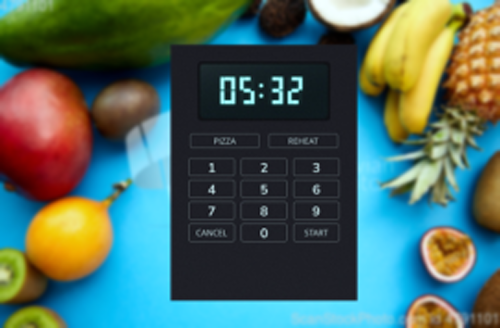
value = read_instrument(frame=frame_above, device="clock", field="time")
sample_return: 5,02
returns 5,32
